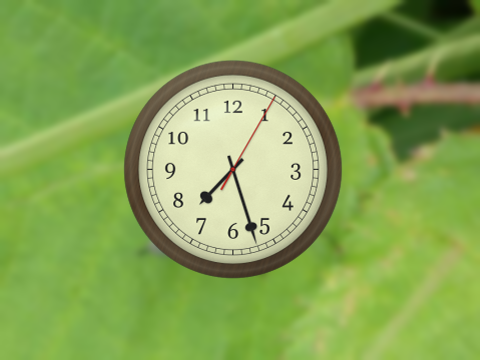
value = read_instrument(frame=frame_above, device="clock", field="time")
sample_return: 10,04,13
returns 7,27,05
